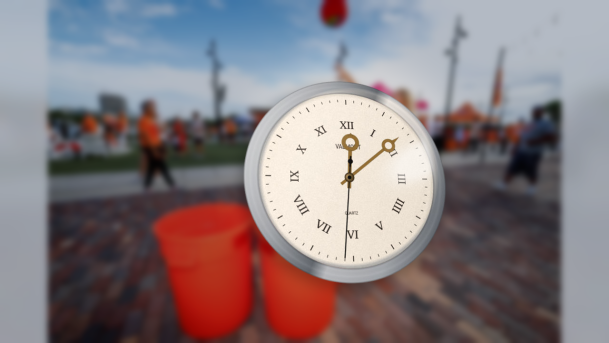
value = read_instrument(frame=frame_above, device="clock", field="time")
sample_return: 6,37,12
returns 12,08,31
